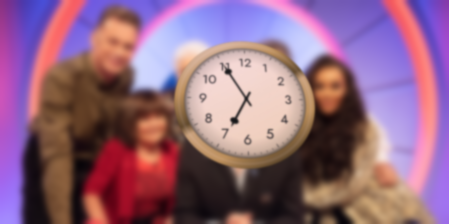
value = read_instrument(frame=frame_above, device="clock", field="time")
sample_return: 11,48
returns 6,55
